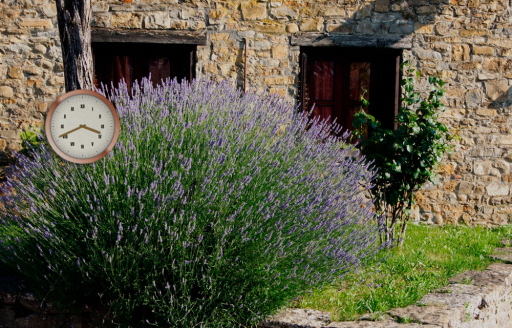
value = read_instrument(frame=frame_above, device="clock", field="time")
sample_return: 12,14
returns 3,41
